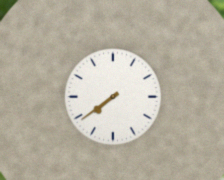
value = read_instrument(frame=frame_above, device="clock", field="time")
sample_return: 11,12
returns 7,39
